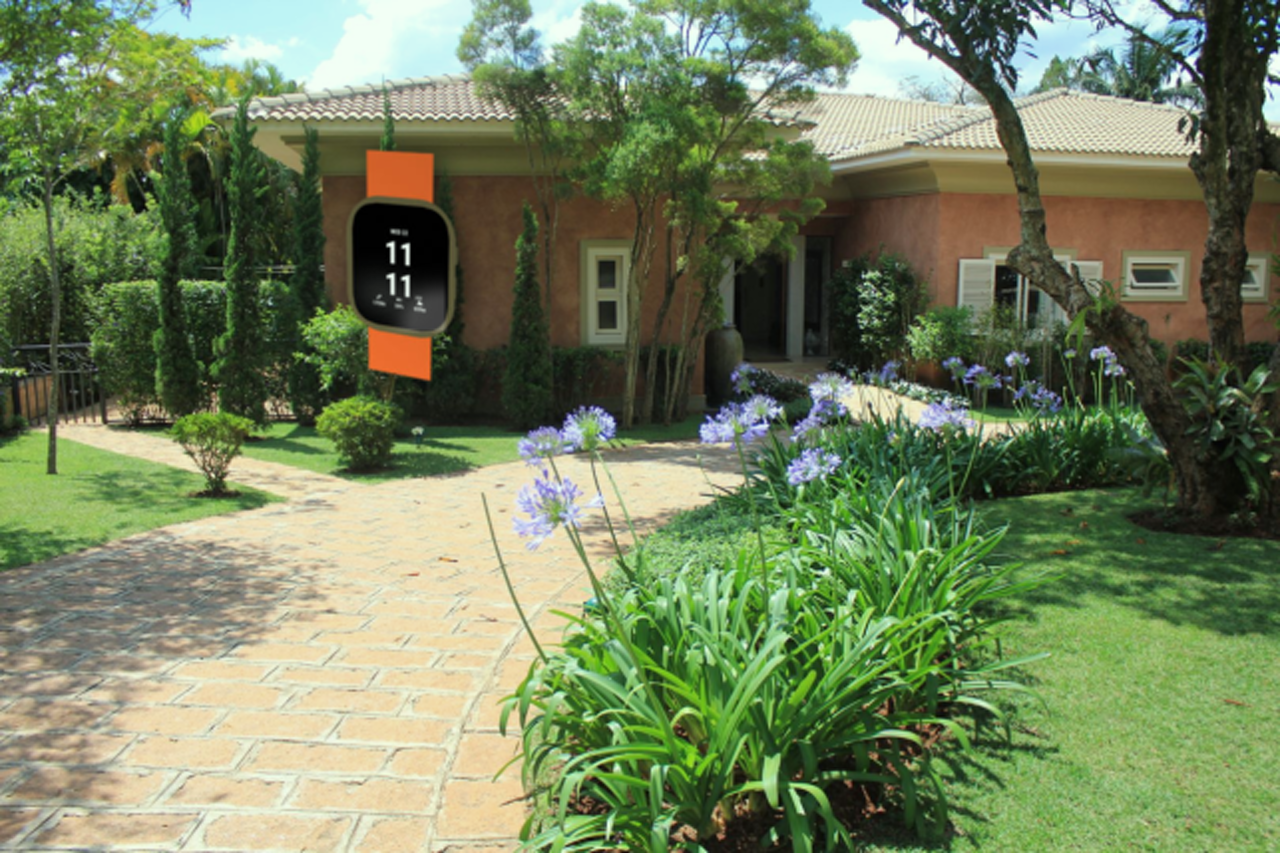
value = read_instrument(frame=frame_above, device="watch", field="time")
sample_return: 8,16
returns 11,11
